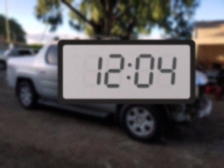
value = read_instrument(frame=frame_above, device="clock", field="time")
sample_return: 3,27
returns 12,04
